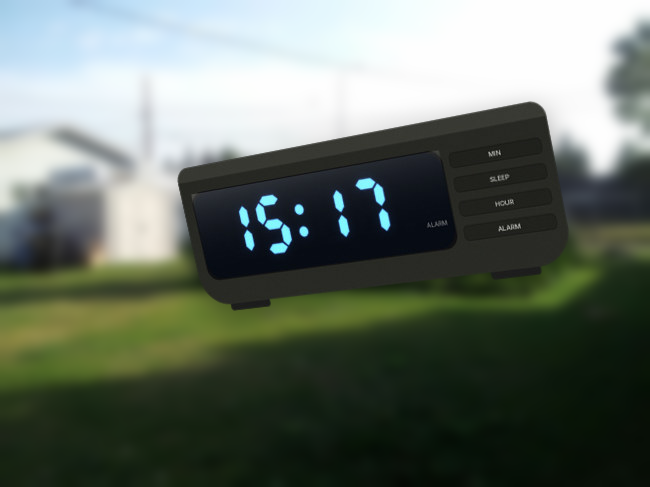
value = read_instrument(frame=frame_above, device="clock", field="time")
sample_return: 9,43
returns 15,17
